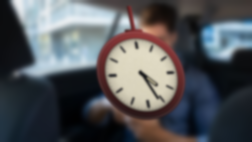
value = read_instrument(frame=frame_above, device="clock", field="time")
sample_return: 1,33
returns 4,26
